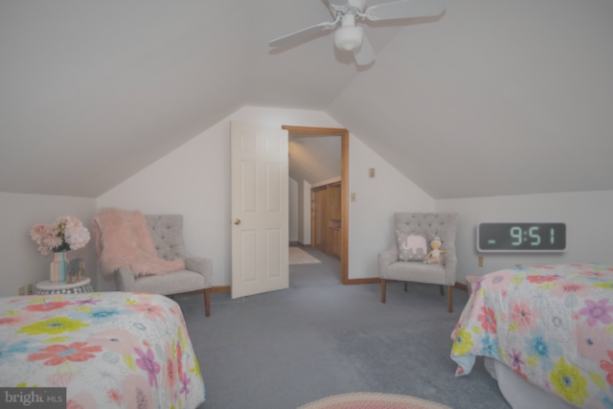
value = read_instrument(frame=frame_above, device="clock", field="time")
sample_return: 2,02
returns 9,51
